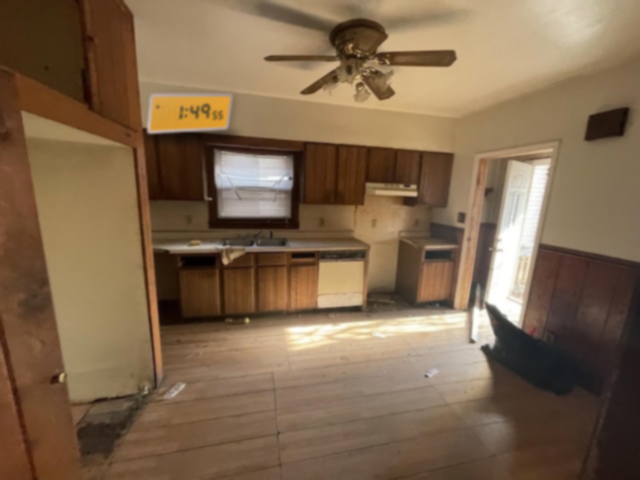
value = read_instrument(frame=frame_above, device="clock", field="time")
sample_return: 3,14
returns 1,49
